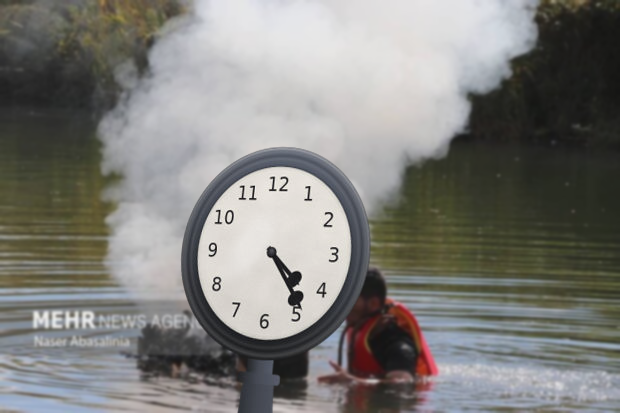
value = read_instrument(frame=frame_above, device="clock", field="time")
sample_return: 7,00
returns 4,24
